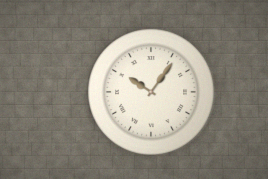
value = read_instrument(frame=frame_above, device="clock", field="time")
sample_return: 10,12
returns 10,06
